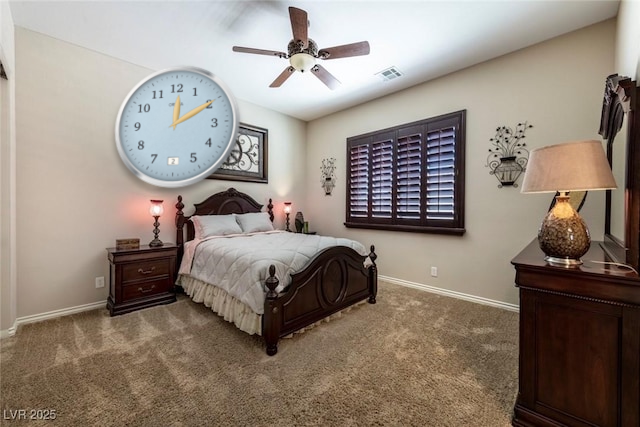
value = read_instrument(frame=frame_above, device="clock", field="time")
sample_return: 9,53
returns 12,10
